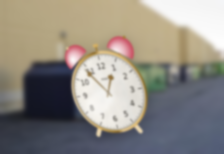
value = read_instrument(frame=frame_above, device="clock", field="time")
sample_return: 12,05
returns 12,54
